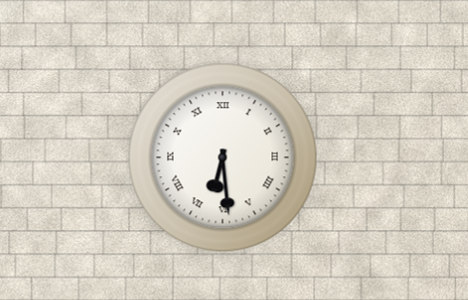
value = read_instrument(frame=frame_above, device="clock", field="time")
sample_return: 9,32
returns 6,29
